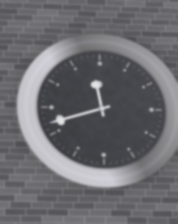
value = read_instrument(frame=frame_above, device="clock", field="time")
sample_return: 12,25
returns 11,42
